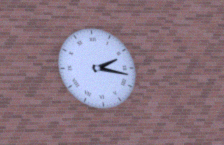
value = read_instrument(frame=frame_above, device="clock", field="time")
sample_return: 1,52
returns 2,17
